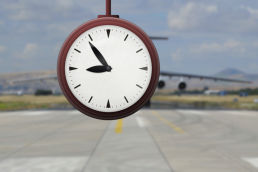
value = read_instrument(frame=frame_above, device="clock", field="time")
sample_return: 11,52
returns 8,54
